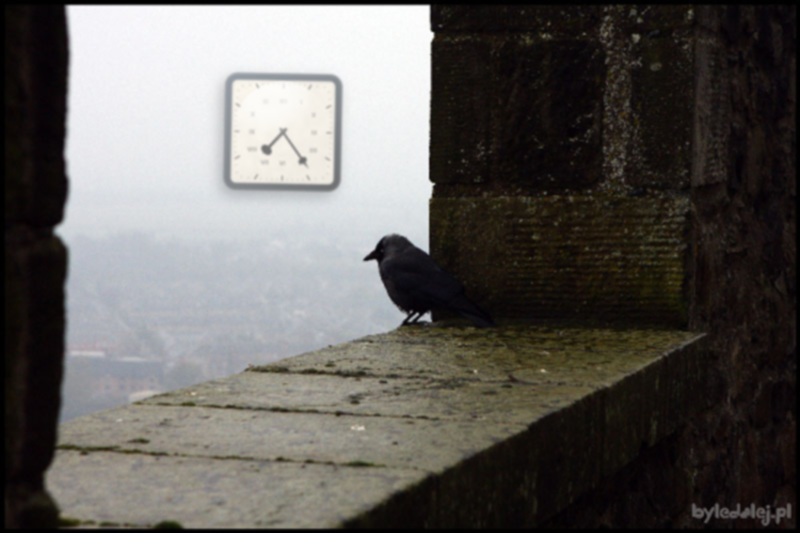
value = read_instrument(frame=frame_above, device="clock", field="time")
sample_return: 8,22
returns 7,24
